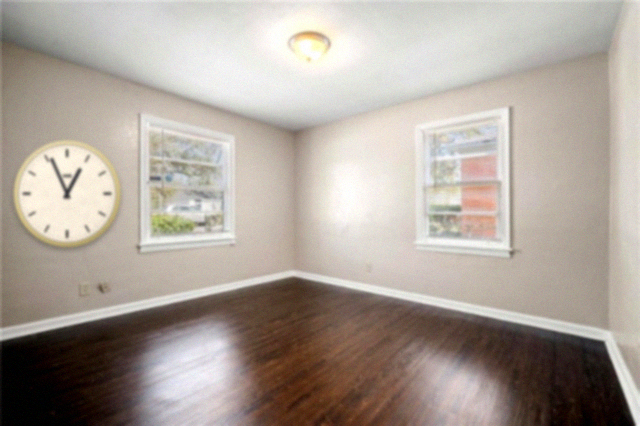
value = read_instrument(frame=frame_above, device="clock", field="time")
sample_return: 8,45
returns 12,56
